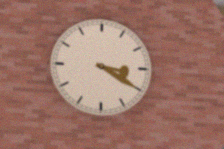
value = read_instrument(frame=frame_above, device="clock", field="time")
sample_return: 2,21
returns 3,20
